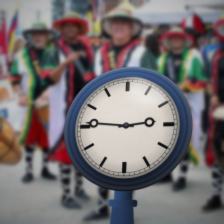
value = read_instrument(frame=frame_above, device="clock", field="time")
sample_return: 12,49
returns 2,46
